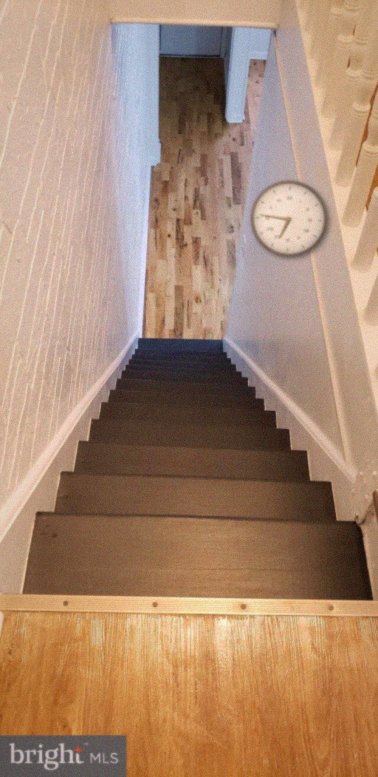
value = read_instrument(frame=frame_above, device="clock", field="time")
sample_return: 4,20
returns 6,46
